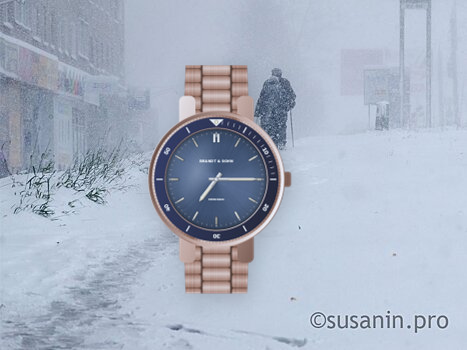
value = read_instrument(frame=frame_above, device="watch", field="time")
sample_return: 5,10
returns 7,15
